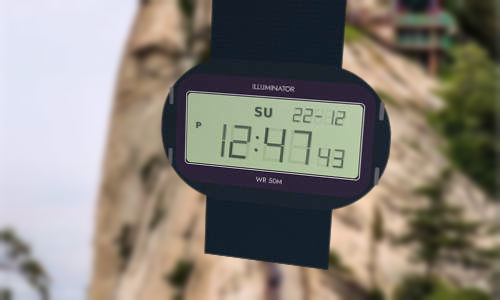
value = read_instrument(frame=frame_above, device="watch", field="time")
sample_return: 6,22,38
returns 12,47,43
